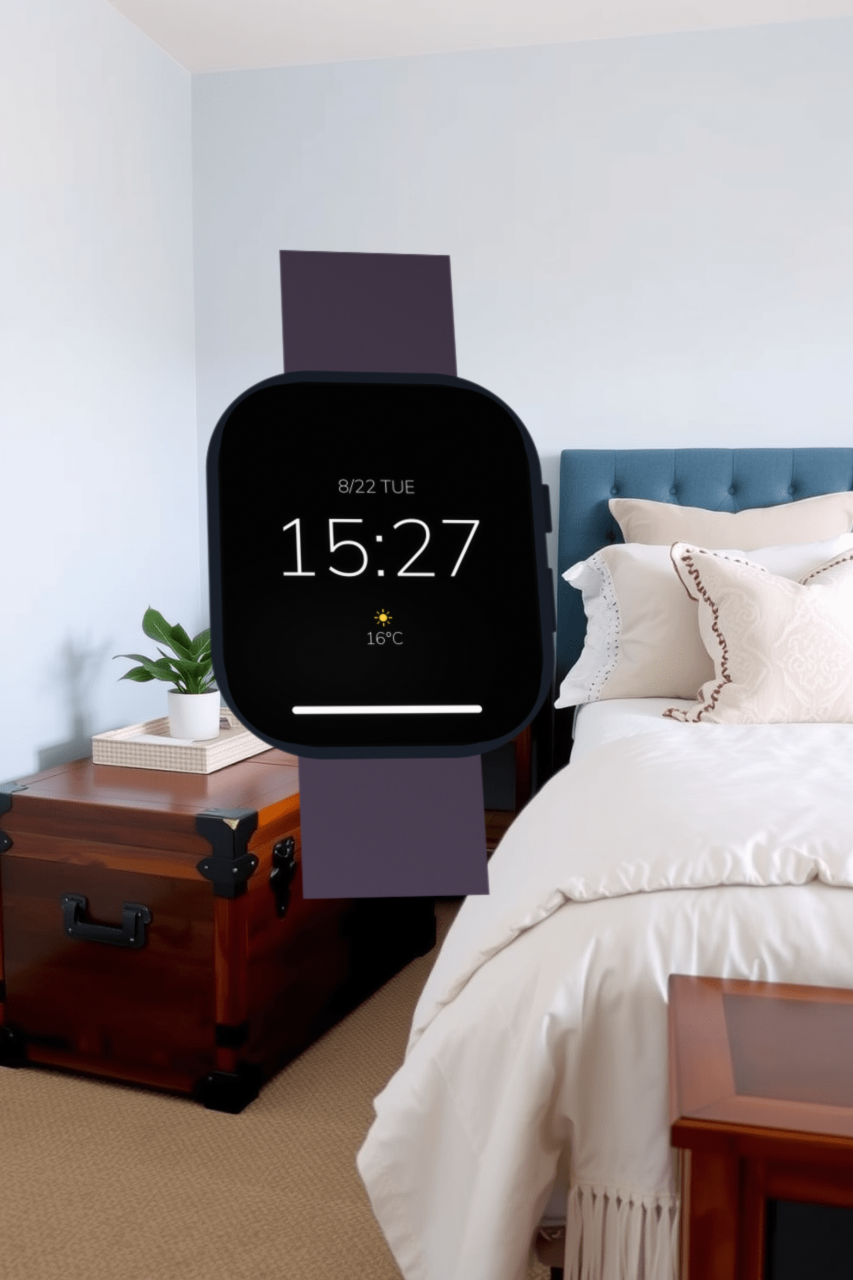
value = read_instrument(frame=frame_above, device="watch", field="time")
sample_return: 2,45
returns 15,27
